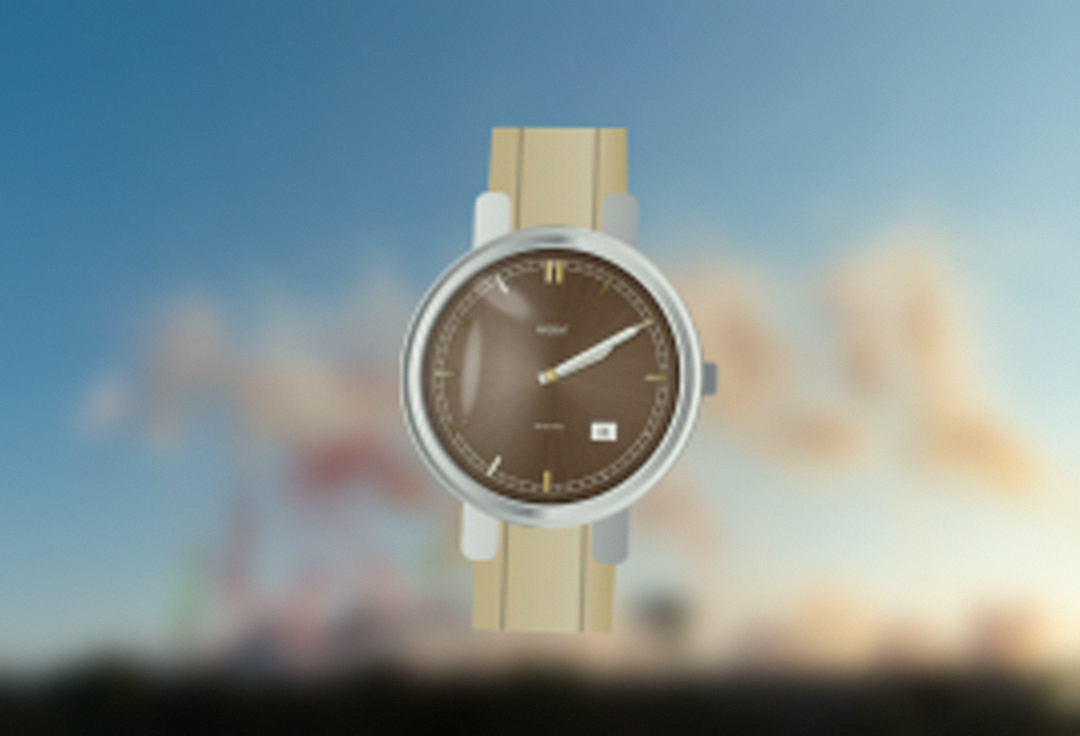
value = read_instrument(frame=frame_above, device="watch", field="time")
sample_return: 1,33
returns 2,10
